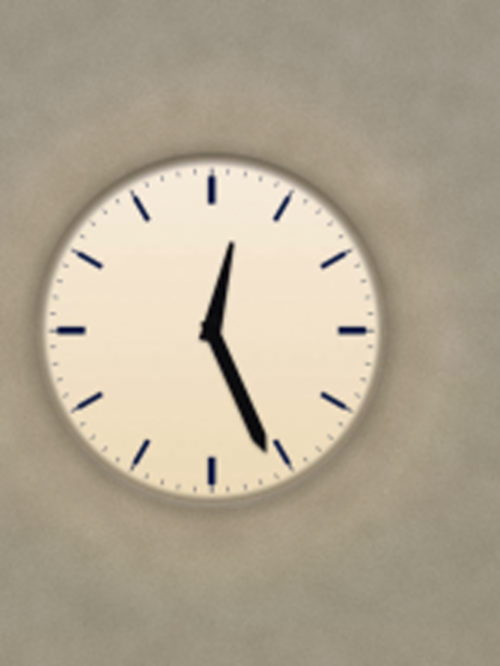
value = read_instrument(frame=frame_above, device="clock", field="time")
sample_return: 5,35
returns 12,26
